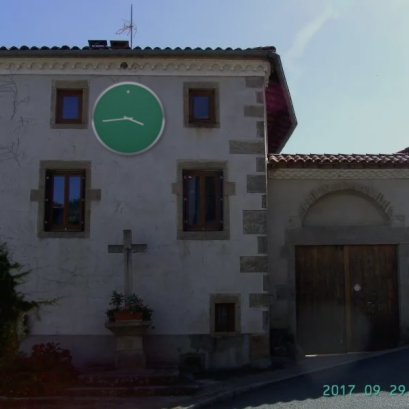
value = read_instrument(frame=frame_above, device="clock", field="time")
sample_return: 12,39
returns 3,44
